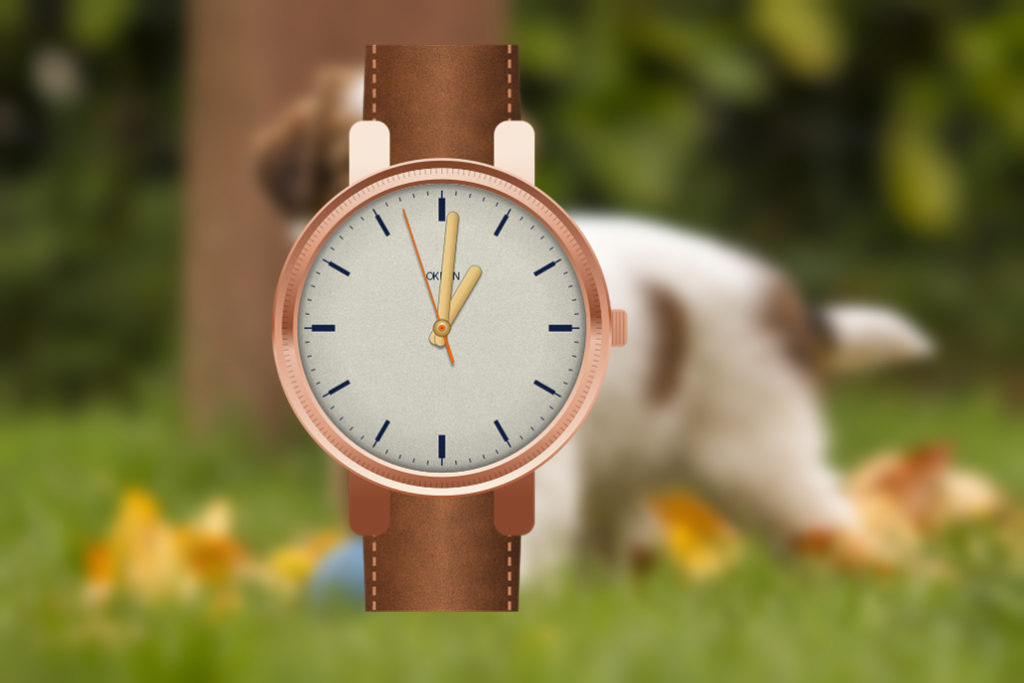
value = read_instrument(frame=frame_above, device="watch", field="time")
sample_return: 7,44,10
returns 1,00,57
